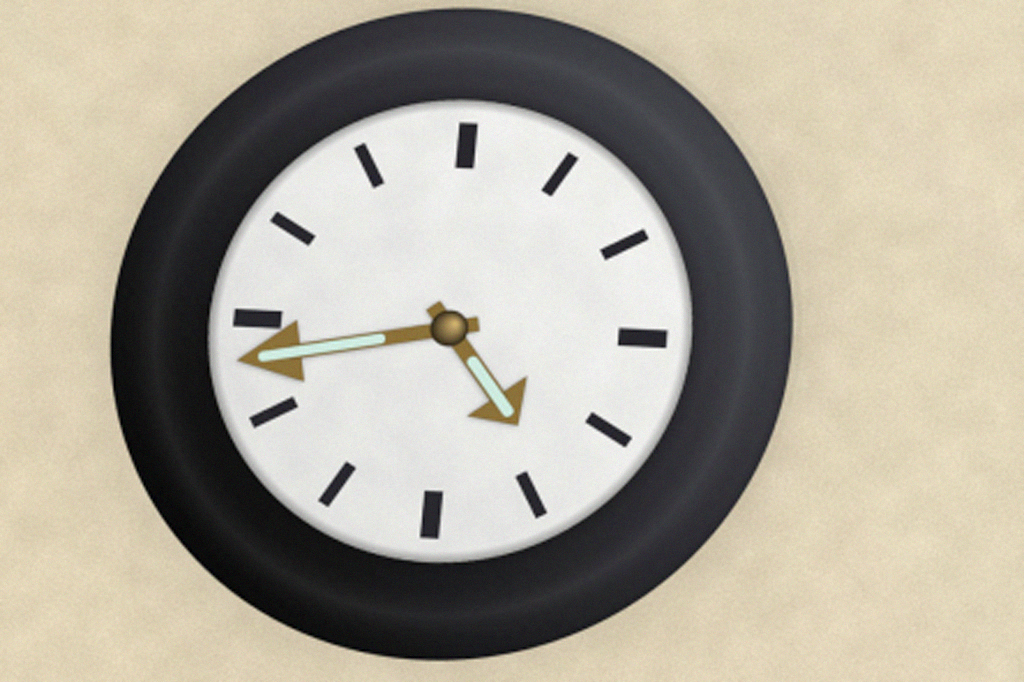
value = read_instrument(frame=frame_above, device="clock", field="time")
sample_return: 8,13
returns 4,43
